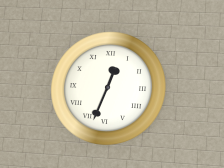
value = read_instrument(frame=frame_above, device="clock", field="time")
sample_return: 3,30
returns 12,33
